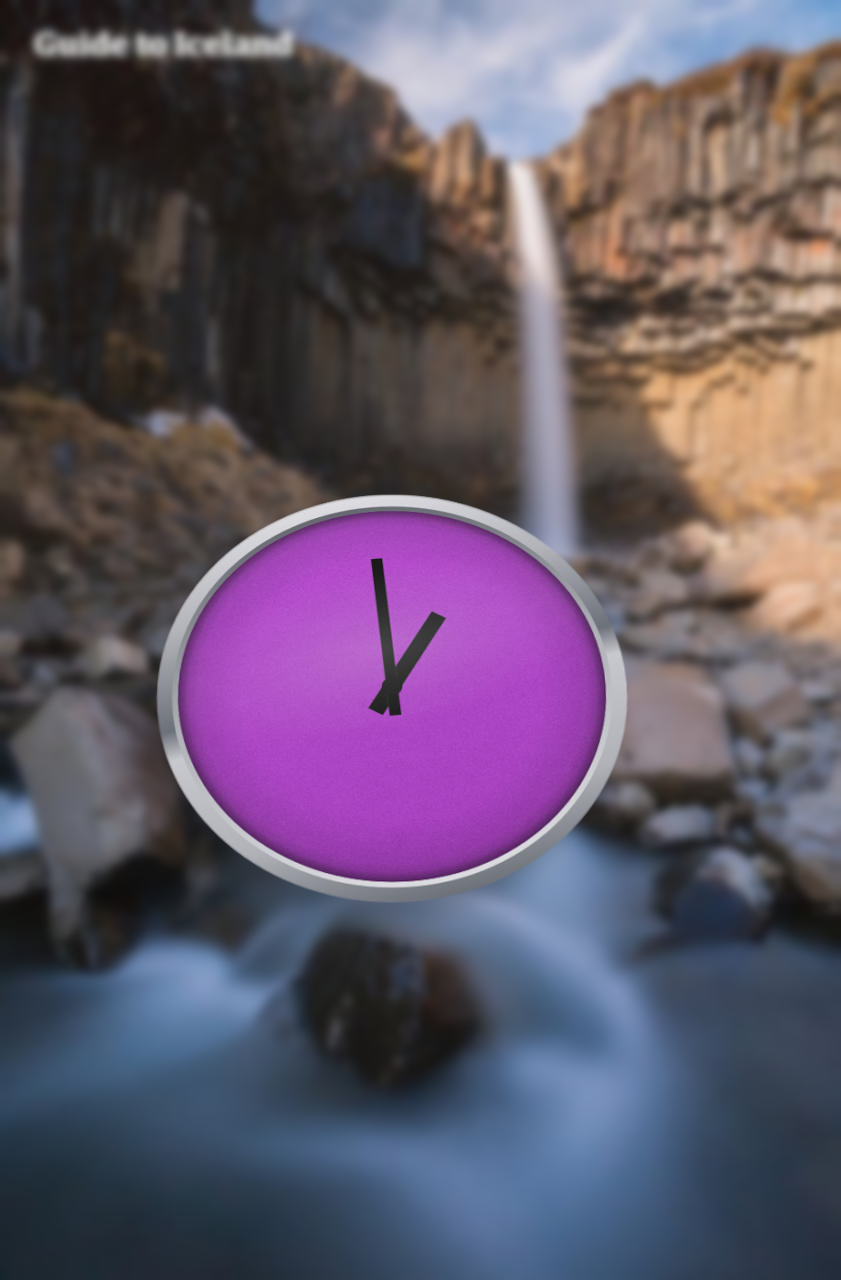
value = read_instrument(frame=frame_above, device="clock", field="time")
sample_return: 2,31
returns 12,59
